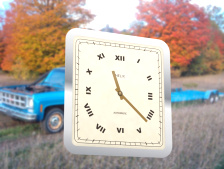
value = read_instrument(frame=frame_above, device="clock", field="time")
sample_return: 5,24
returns 11,22
